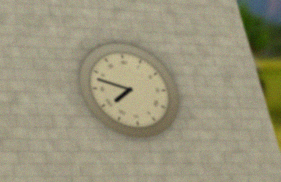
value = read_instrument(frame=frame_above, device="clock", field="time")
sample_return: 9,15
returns 7,48
